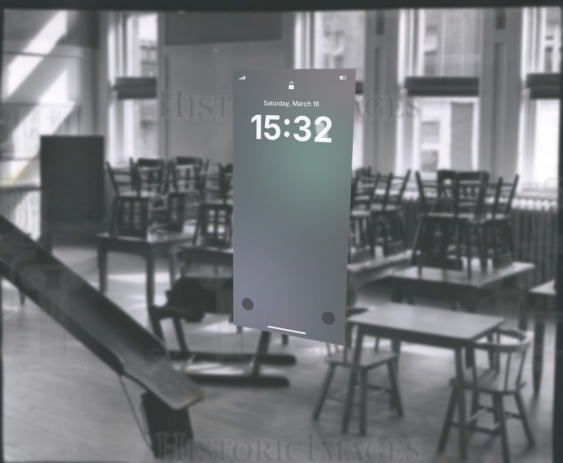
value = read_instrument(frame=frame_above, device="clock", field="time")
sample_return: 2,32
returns 15,32
